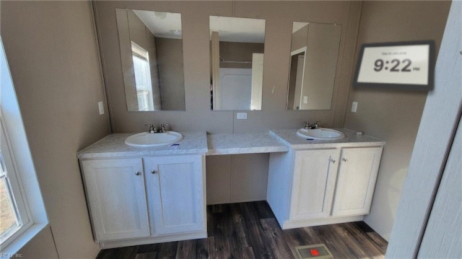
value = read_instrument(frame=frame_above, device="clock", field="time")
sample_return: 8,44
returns 9,22
